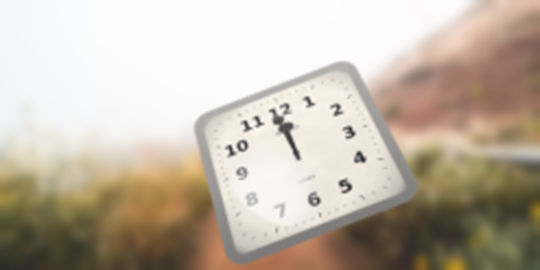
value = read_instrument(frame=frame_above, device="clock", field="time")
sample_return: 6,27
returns 11,59
